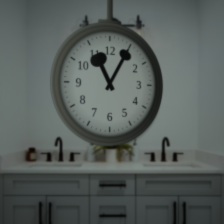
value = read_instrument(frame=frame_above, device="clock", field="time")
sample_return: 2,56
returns 11,05
